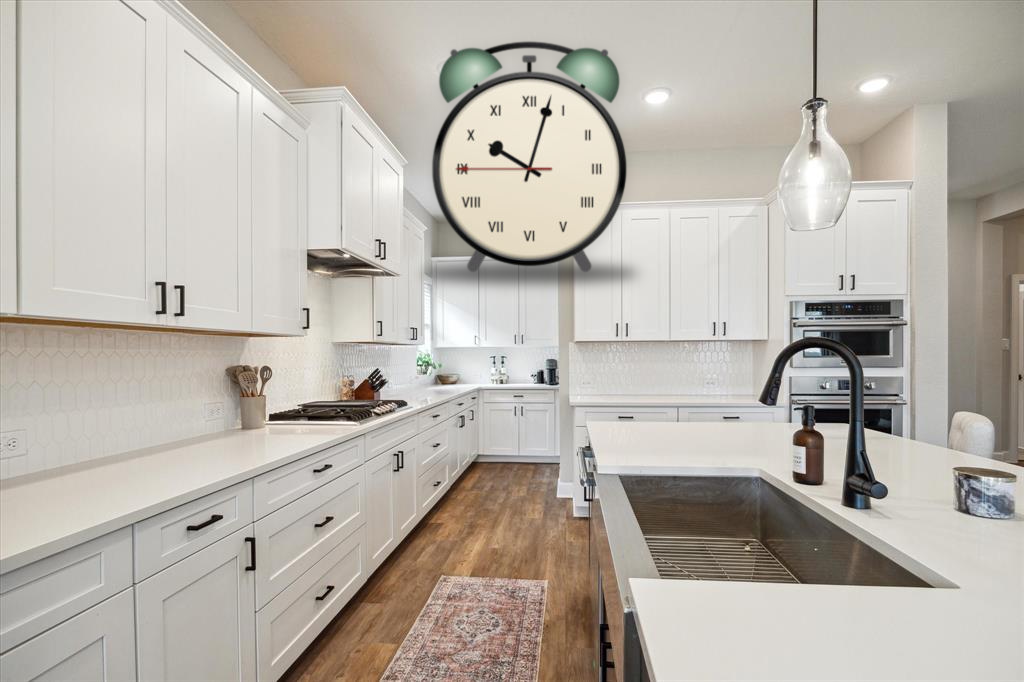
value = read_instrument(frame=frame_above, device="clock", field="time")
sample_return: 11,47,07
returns 10,02,45
